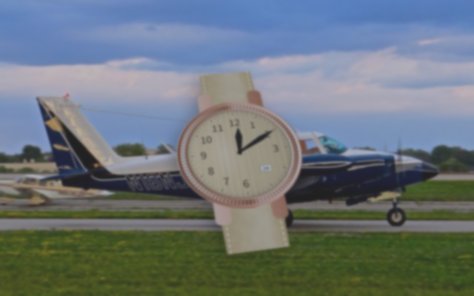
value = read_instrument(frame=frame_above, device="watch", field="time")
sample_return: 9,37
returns 12,10
